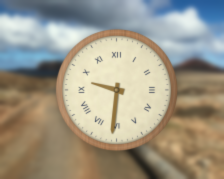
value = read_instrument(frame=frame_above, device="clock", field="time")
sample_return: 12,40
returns 9,31
